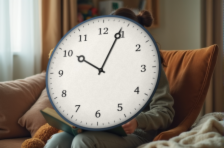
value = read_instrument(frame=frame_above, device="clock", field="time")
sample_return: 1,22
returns 10,04
